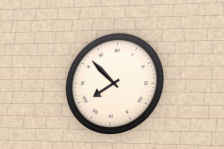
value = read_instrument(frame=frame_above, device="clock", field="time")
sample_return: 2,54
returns 7,52
